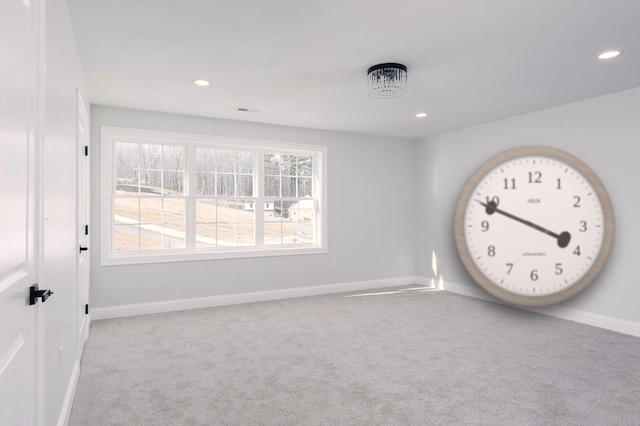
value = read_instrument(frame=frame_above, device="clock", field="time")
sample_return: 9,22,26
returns 3,48,49
